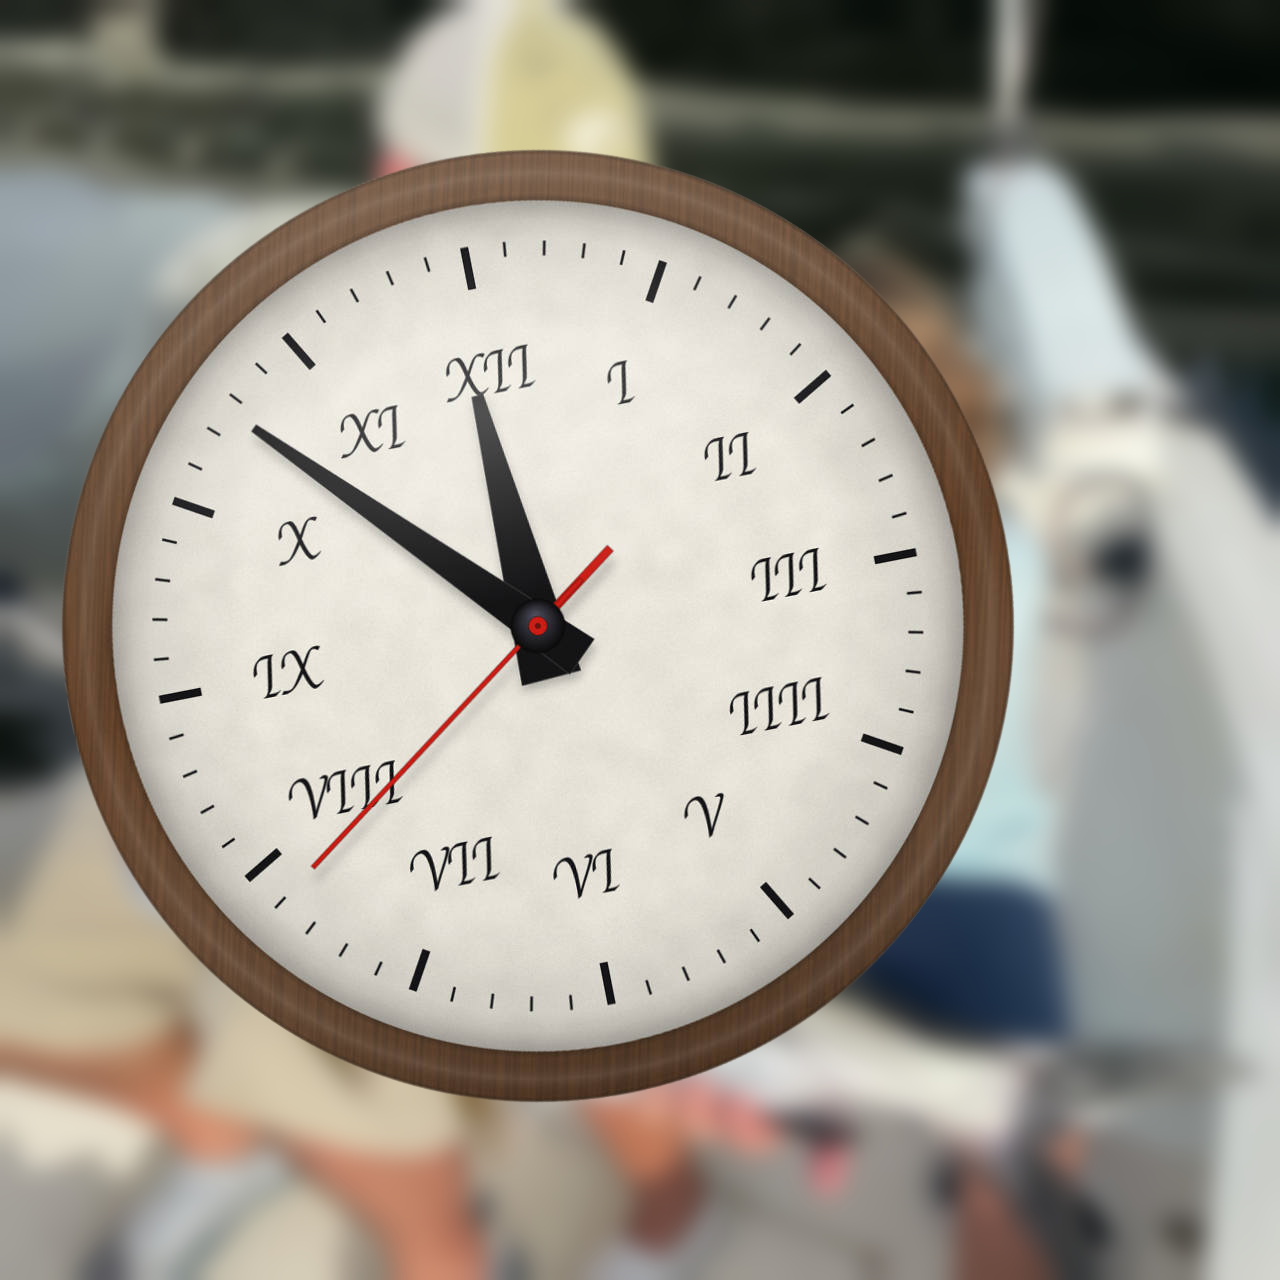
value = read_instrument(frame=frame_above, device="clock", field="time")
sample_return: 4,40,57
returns 11,52,39
